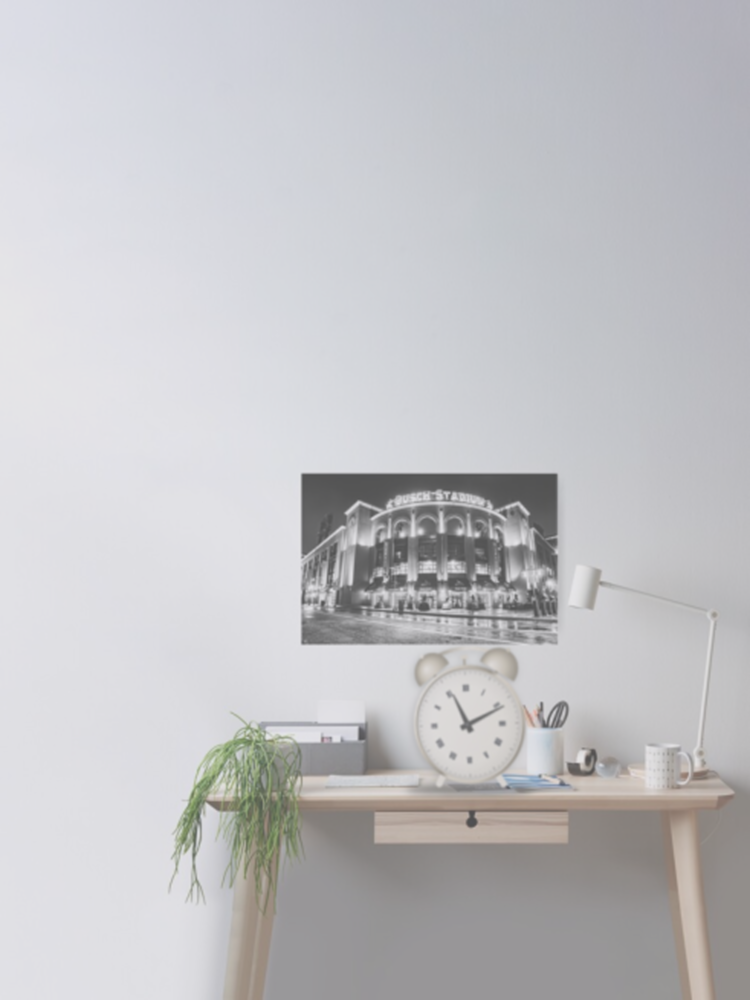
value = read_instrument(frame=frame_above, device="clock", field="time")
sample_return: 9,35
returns 11,11
